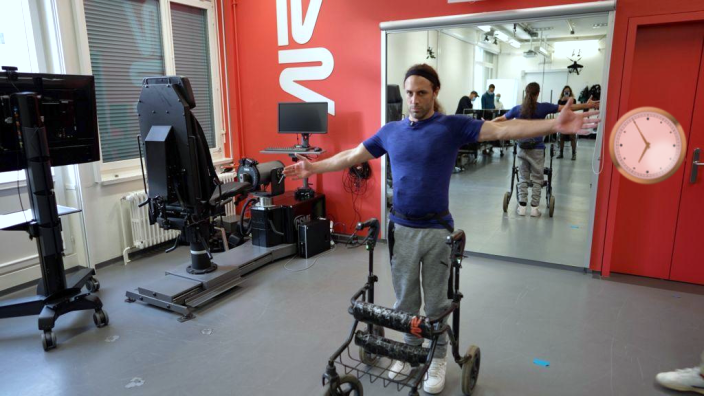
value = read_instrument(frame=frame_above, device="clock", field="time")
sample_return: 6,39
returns 6,55
